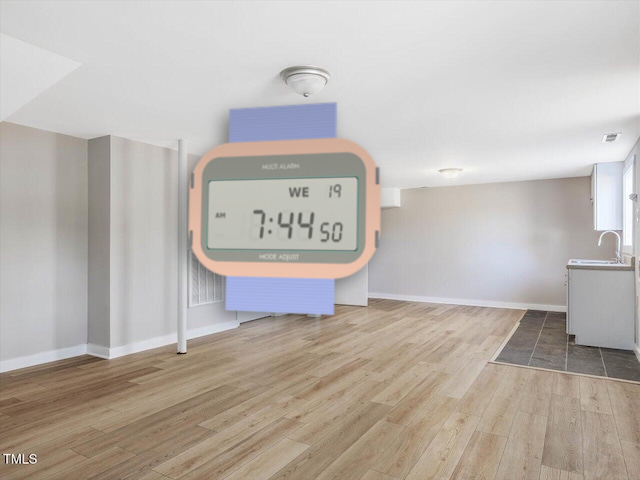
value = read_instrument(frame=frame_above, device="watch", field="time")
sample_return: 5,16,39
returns 7,44,50
